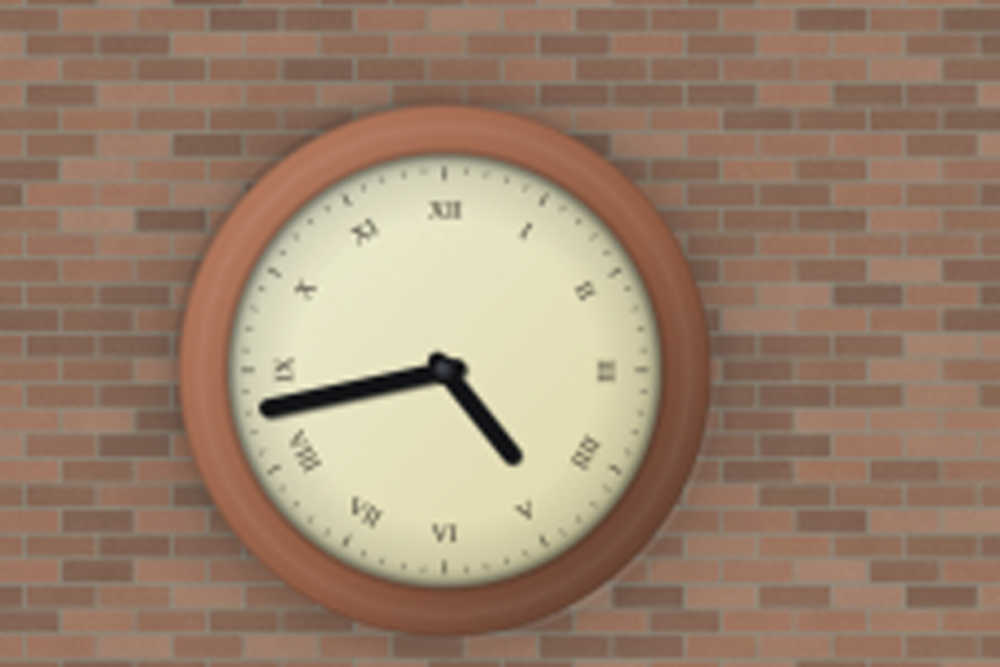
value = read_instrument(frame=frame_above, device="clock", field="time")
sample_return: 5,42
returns 4,43
